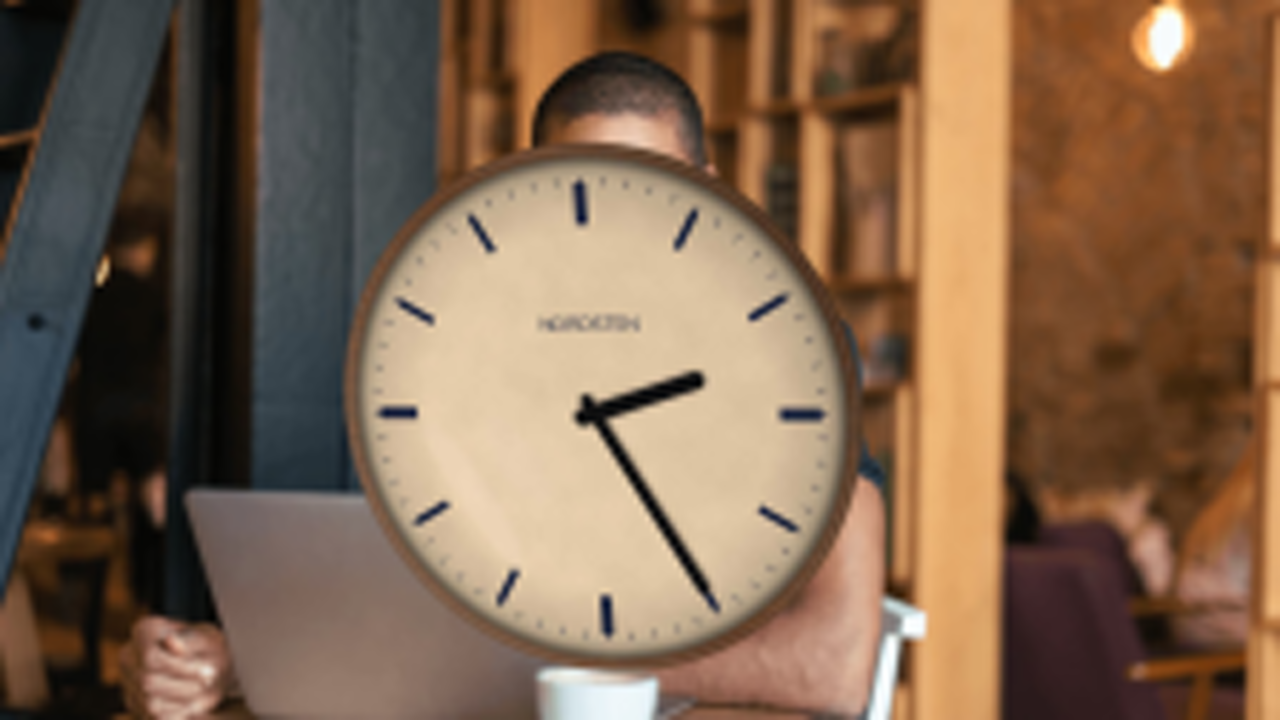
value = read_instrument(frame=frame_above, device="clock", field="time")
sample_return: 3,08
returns 2,25
